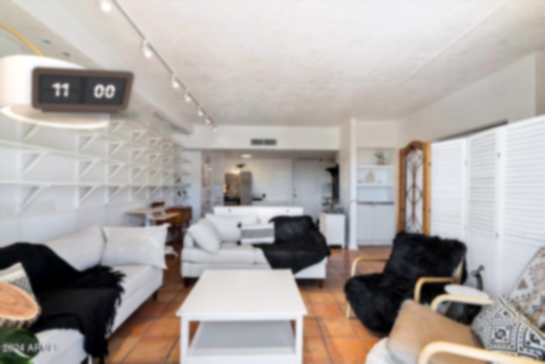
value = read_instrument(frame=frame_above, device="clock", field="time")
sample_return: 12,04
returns 11,00
